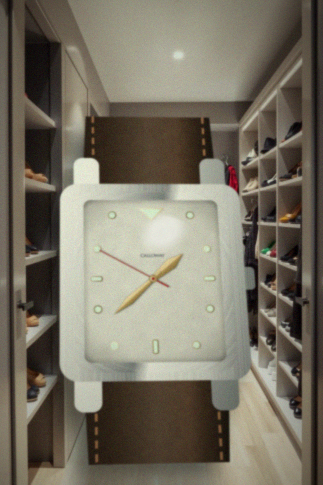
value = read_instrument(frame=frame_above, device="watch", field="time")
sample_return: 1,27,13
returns 1,37,50
